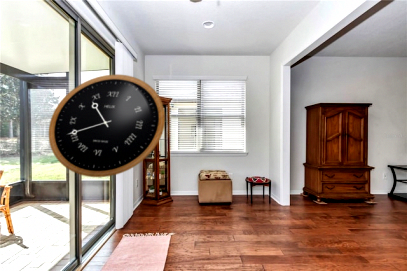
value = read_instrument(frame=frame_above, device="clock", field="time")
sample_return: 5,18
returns 10,41
